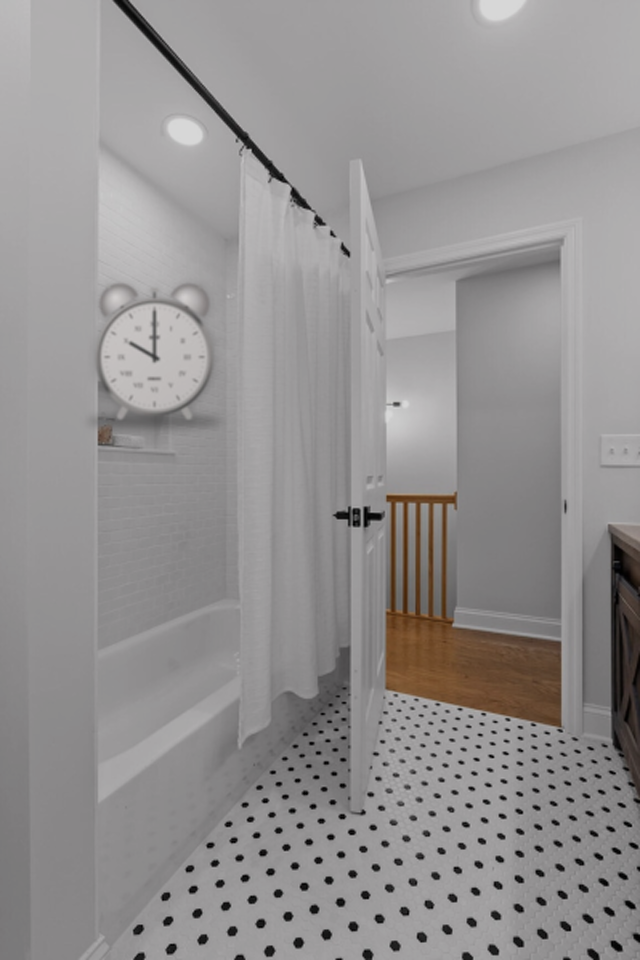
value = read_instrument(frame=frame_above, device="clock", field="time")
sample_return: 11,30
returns 10,00
